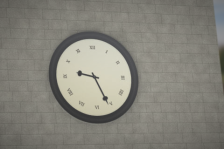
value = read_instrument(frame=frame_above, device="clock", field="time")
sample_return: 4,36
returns 9,26
